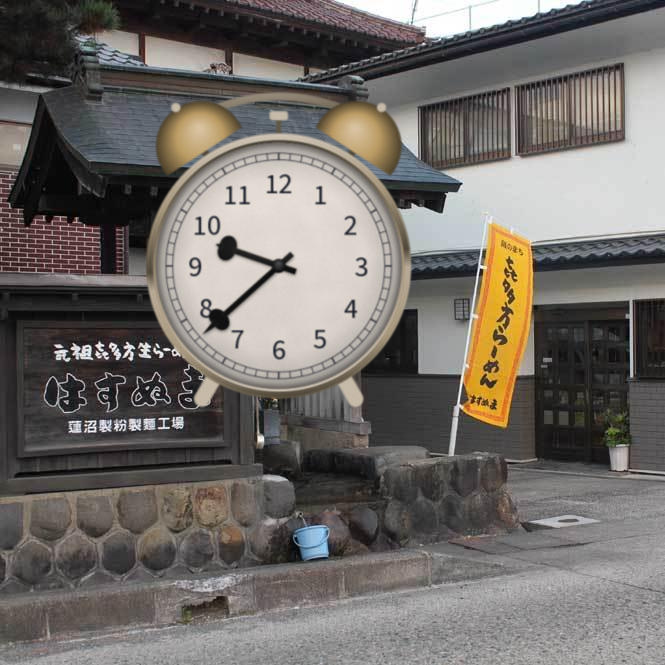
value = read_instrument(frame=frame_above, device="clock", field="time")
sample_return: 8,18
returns 9,38
